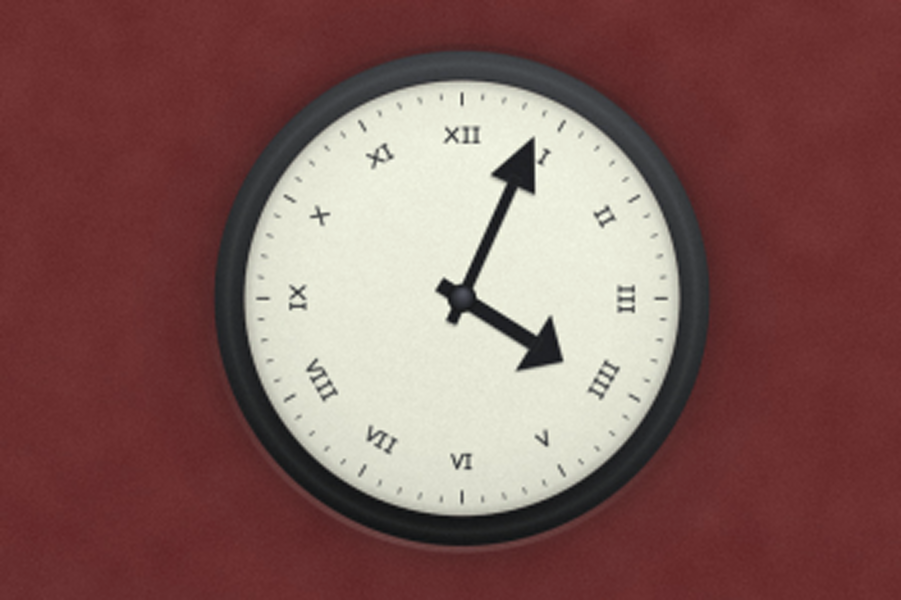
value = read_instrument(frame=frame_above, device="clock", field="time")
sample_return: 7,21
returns 4,04
